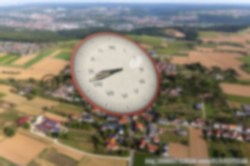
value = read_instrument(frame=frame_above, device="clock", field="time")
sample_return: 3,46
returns 8,42
